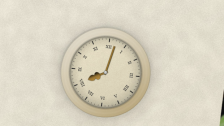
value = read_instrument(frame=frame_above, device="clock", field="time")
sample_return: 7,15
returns 8,02
